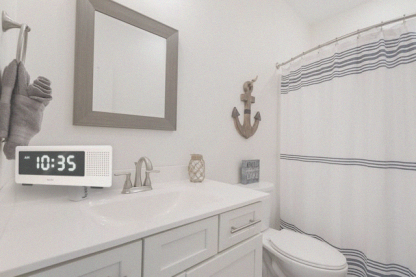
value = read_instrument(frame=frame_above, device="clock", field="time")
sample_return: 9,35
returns 10,35
